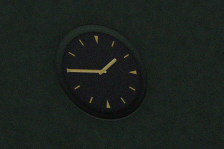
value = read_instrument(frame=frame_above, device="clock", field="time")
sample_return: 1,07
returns 1,45
